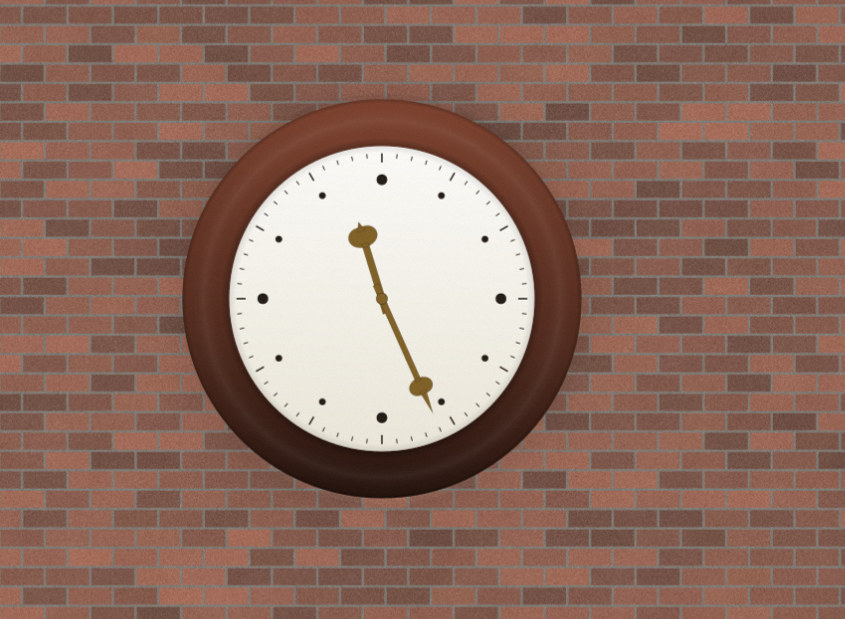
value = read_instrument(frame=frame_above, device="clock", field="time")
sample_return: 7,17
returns 11,26
